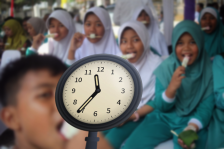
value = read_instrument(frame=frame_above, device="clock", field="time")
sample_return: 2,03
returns 11,36
